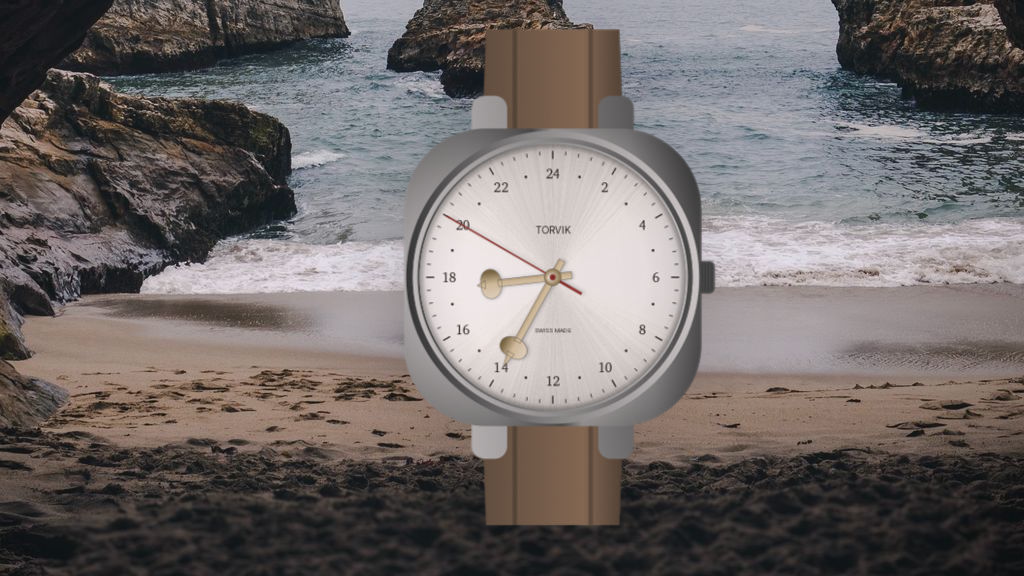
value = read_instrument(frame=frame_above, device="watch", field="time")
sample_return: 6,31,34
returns 17,34,50
